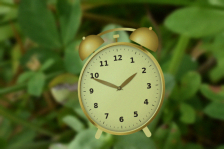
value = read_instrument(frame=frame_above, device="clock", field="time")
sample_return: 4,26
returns 1,49
